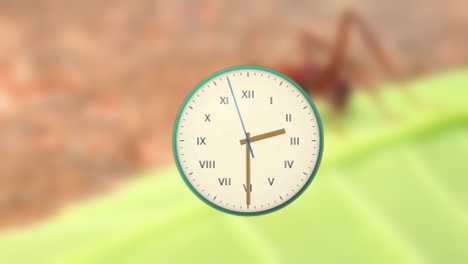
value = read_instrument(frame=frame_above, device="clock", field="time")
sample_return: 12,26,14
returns 2,29,57
